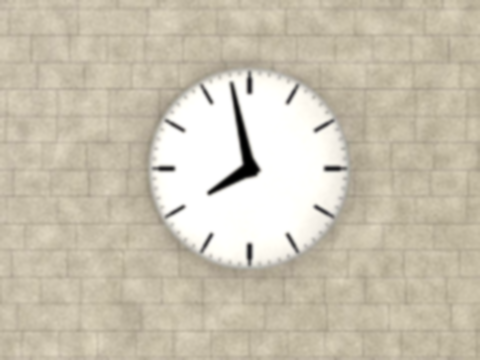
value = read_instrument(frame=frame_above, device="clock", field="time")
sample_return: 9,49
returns 7,58
